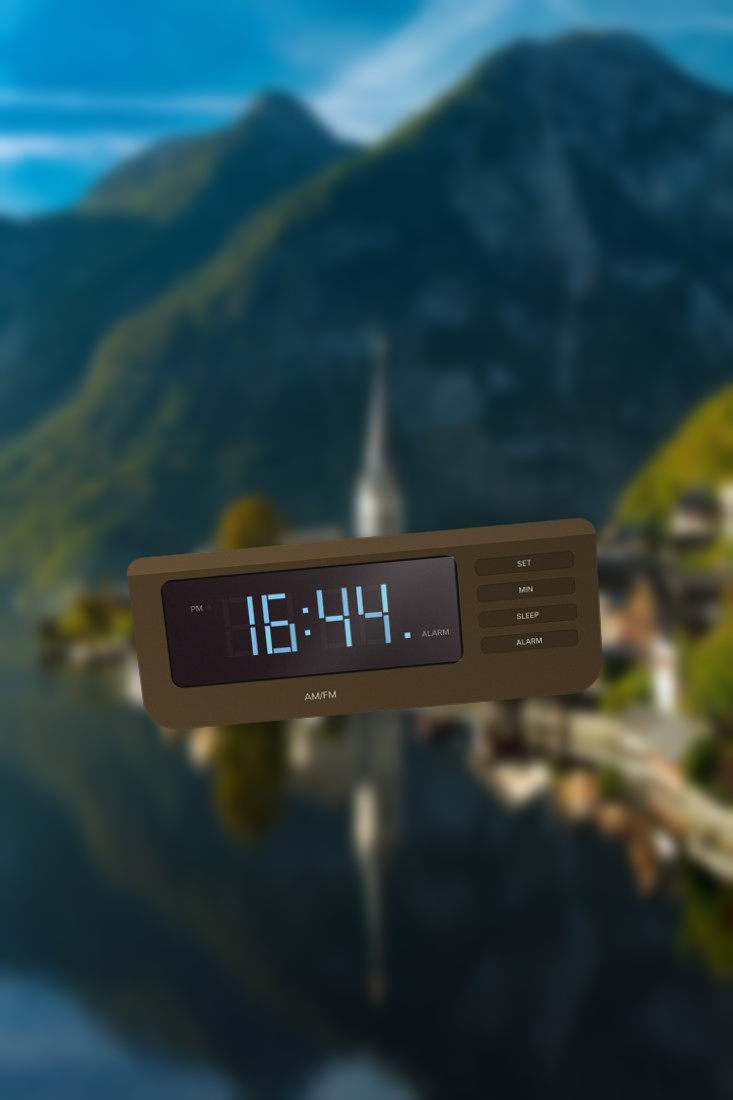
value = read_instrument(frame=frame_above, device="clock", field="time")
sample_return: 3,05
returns 16,44
